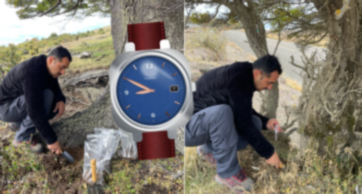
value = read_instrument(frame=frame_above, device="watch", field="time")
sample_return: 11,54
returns 8,50
